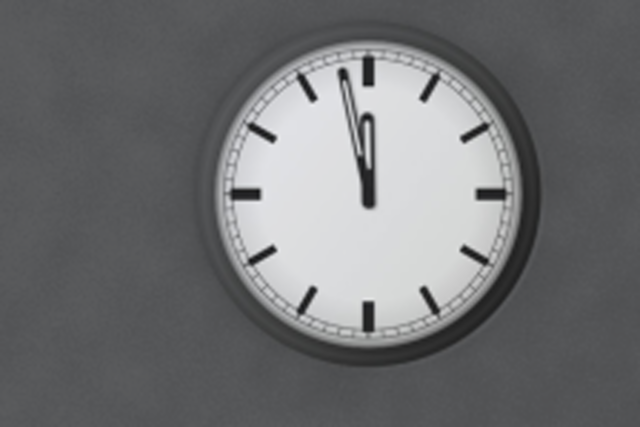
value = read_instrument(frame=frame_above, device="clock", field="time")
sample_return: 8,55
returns 11,58
